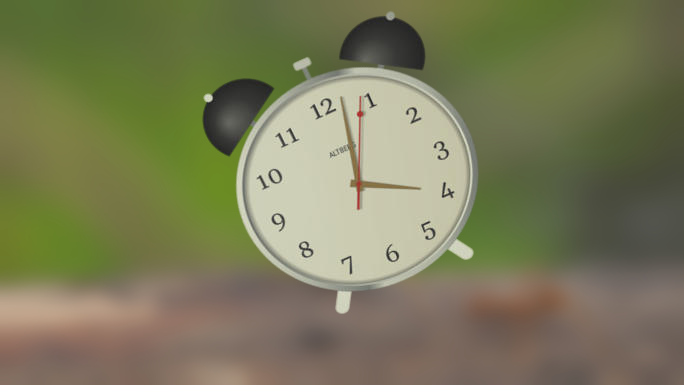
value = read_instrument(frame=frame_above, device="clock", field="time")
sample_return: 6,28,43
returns 4,02,04
